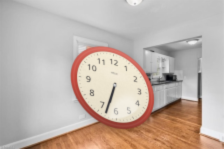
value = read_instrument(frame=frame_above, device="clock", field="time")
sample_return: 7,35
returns 6,33
